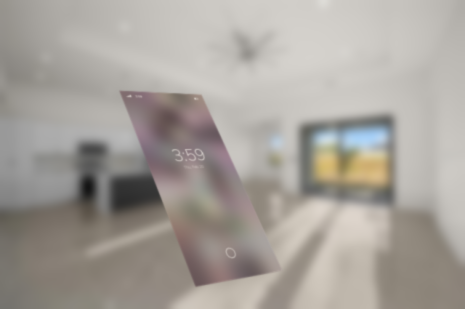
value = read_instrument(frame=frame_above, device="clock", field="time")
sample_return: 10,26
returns 3,59
